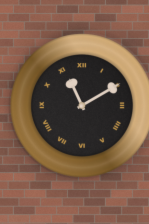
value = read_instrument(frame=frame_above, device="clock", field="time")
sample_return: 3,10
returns 11,10
